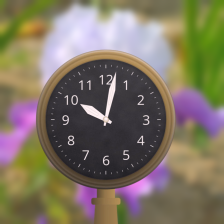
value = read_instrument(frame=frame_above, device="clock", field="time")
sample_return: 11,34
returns 10,02
